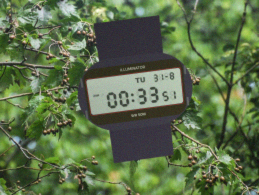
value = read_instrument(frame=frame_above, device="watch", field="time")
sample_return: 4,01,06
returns 0,33,51
